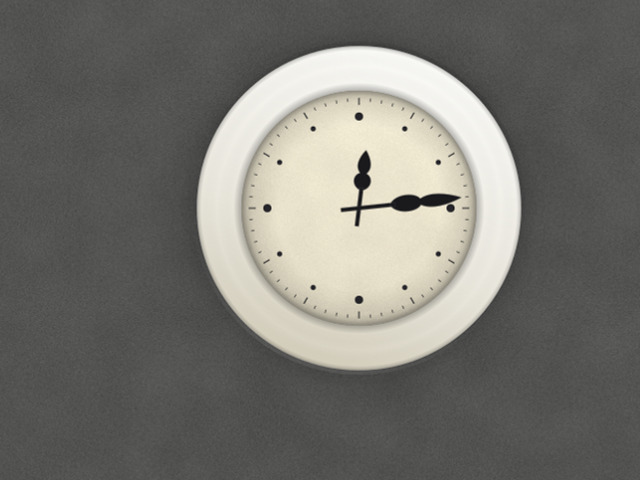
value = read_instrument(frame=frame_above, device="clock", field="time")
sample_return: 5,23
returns 12,14
